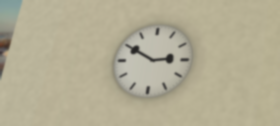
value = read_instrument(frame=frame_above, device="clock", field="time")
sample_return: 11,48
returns 2,50
